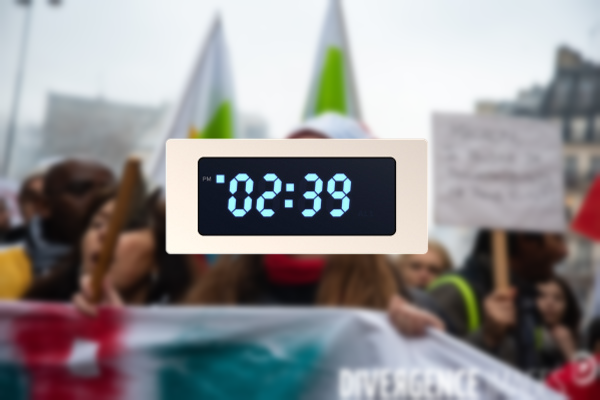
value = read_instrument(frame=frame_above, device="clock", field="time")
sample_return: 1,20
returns 2,39
